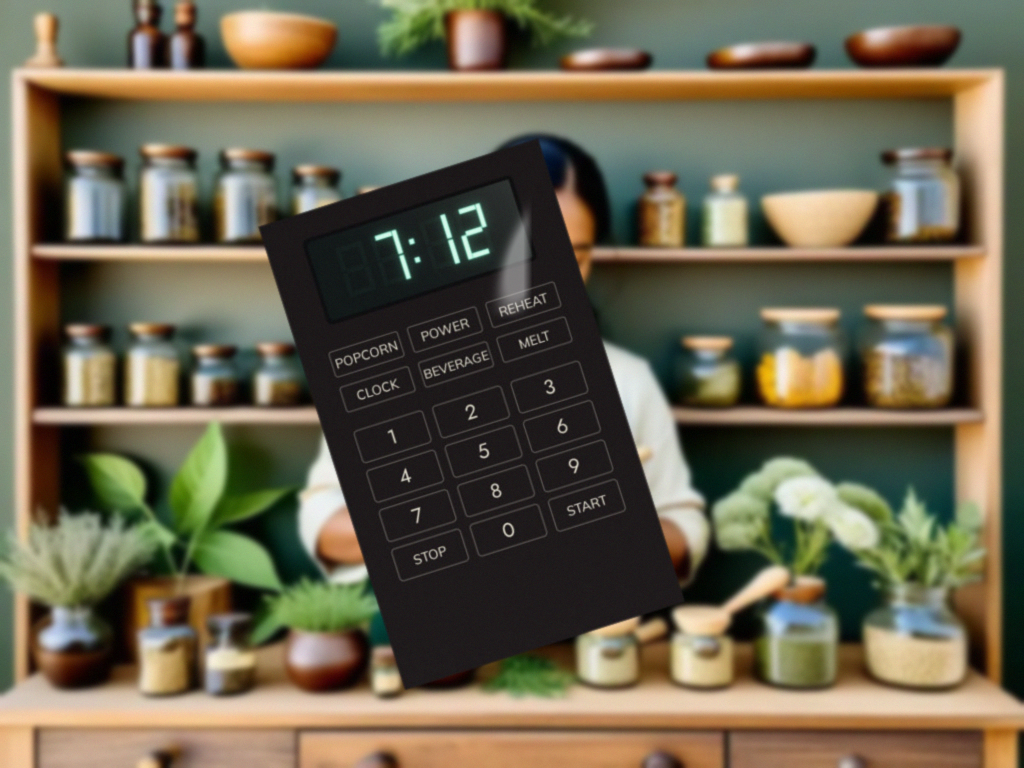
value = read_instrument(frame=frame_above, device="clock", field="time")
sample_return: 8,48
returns 7,12
